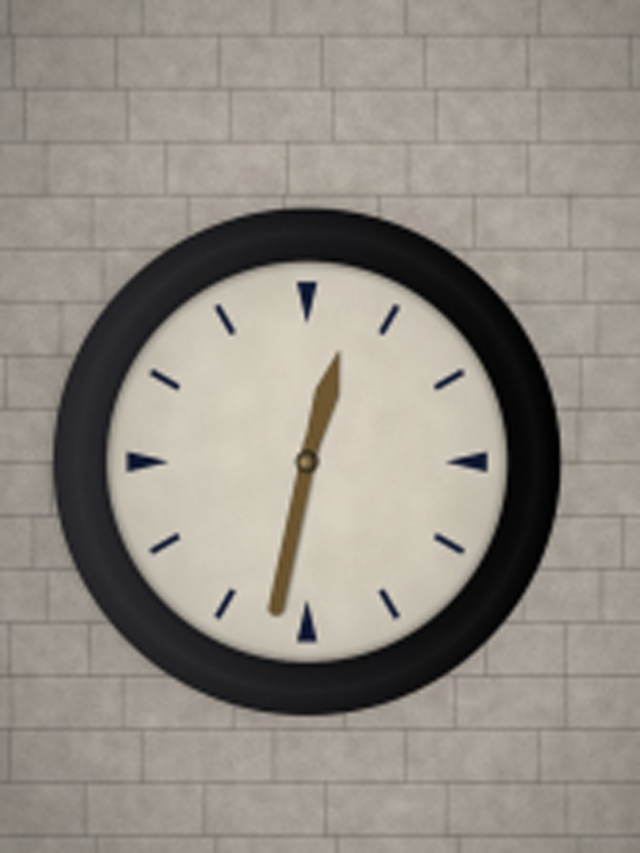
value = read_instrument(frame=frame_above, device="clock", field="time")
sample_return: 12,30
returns 12,32
